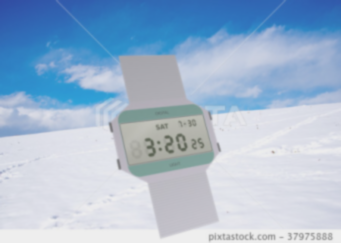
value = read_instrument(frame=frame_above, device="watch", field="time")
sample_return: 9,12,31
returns 3,20,25
